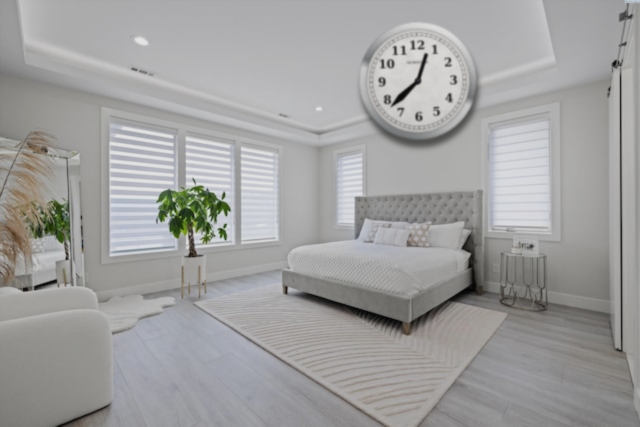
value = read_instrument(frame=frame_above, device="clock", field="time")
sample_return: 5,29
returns 12,38
